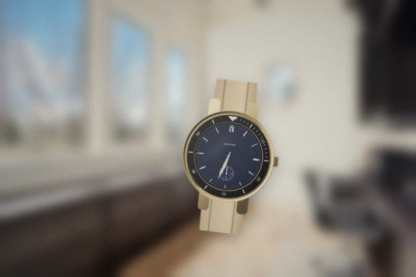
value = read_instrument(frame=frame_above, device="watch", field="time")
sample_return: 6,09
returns 6,33
